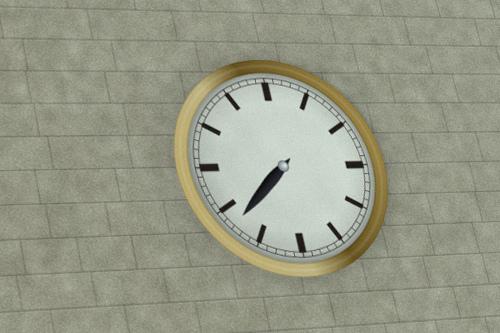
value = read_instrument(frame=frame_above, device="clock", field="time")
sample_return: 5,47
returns 7,38
